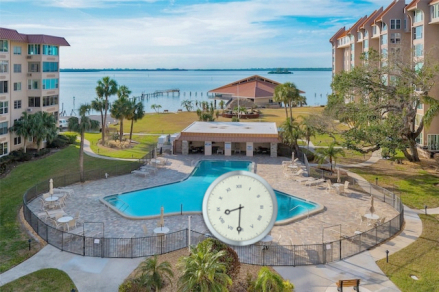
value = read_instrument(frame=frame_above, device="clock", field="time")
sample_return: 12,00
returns 8,31
